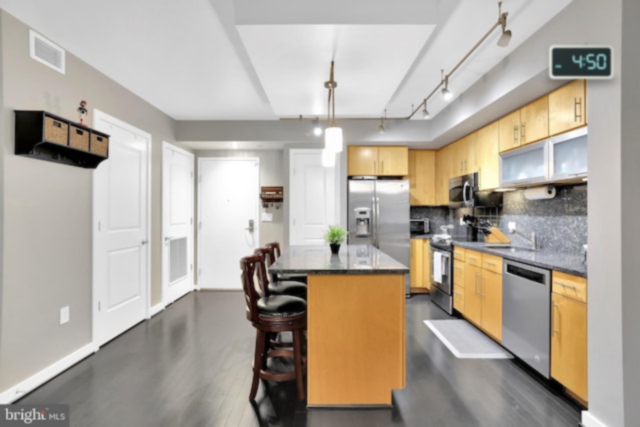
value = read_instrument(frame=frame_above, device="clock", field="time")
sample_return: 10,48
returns 4,50
